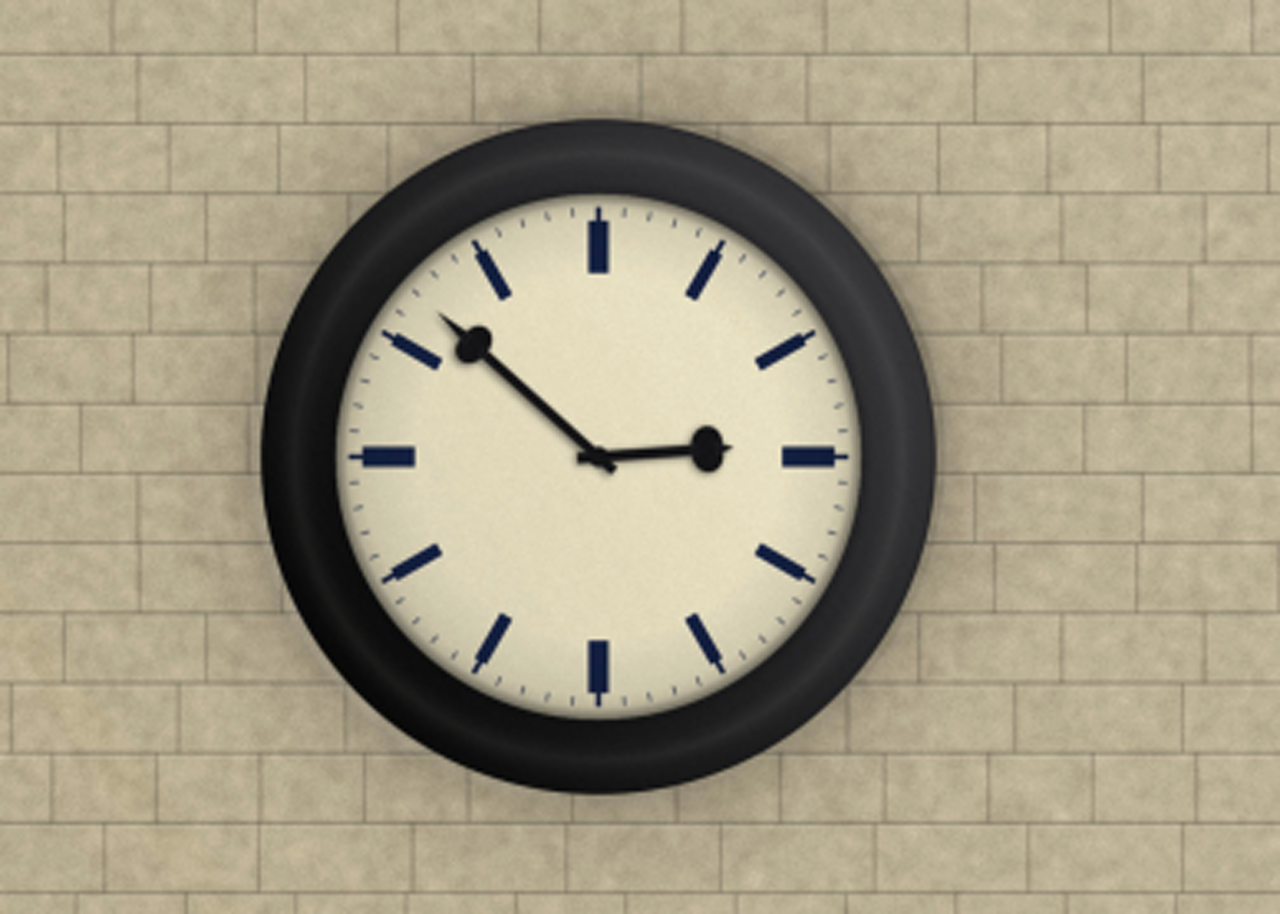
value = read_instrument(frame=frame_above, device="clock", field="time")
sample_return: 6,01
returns 2,52
